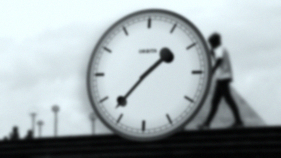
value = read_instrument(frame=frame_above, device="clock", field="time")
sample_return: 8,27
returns 1,37
